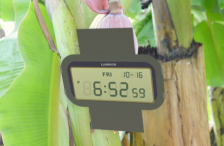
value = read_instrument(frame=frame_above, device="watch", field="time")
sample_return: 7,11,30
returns 6,52,59
